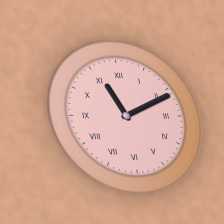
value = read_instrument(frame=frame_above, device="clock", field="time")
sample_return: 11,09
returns 11,11
